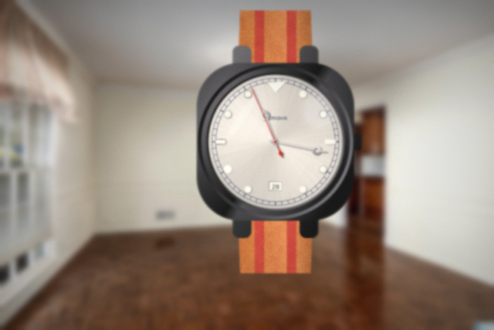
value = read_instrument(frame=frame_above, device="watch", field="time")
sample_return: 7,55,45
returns 11,16,56
